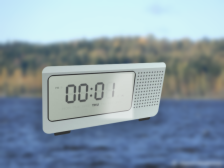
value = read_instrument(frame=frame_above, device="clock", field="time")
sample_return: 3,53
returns 0,01
